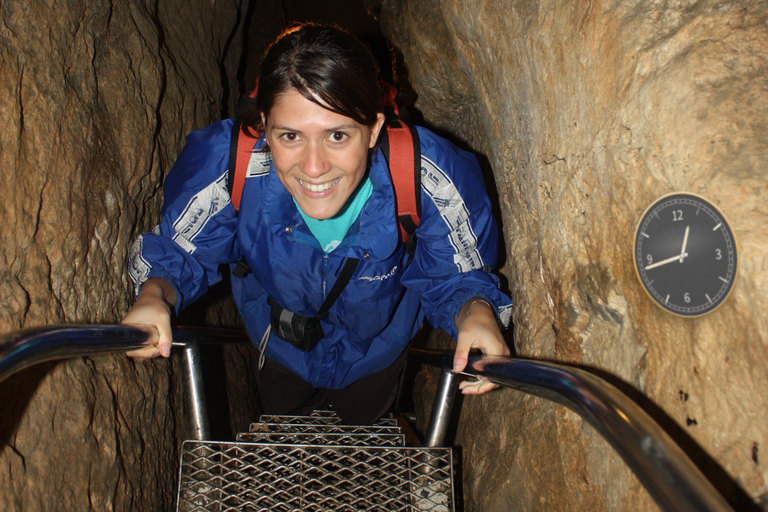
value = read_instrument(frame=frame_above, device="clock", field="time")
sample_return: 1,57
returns 12,43
